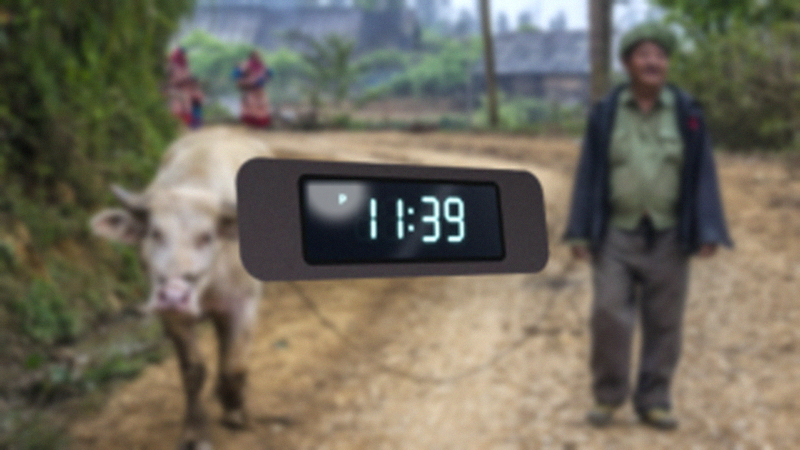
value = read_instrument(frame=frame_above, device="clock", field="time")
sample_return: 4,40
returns 11,39
